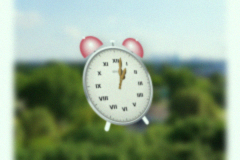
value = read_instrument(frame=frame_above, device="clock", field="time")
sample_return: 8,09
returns 1,02
